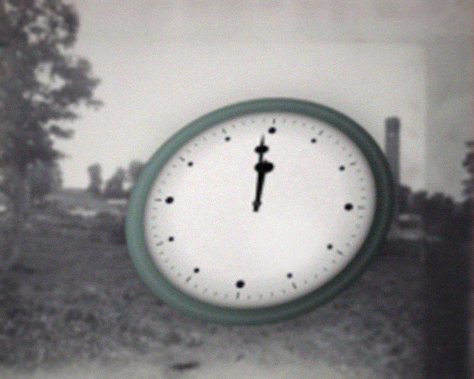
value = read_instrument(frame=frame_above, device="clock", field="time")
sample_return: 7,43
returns 11,59
